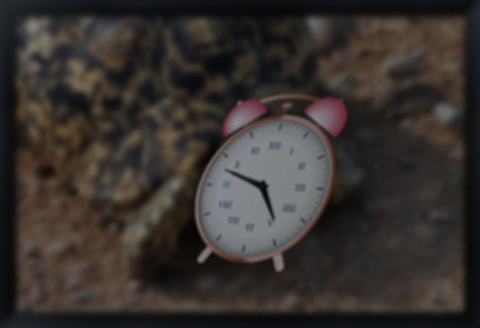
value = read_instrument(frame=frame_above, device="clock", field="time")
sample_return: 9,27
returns 4,48
